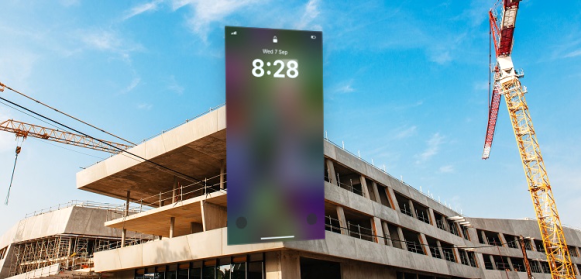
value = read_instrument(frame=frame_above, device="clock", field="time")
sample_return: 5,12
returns 8,28
